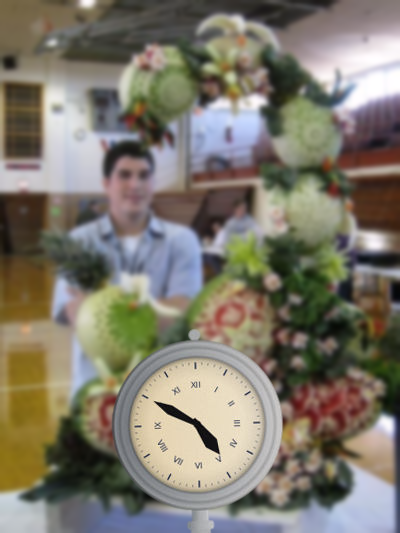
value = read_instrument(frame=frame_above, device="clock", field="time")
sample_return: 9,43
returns 4,50
